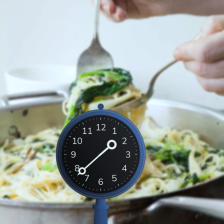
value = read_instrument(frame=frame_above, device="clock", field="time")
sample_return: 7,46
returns 1,38
